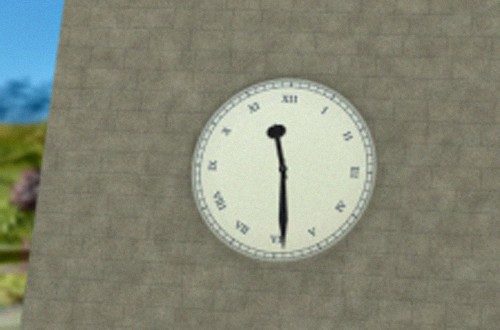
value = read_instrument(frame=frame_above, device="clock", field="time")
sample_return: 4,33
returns 11,29
